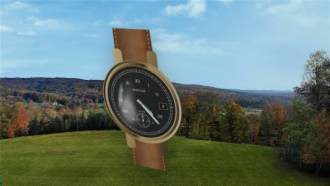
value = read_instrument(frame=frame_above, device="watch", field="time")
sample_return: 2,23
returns 4,23
